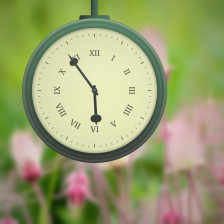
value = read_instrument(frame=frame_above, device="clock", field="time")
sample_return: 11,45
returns 5,54
